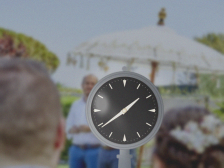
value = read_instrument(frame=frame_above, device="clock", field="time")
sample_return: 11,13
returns 1,39
